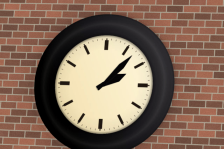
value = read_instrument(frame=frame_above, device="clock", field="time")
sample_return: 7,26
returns 2,07
